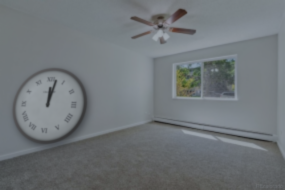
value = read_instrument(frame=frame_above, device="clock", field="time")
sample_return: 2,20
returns 12,02
